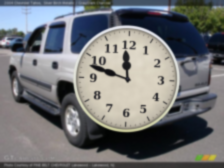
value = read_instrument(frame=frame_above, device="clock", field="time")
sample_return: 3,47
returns 11,48
